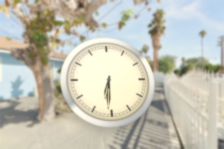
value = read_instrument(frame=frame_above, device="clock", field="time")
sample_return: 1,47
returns 6,31
